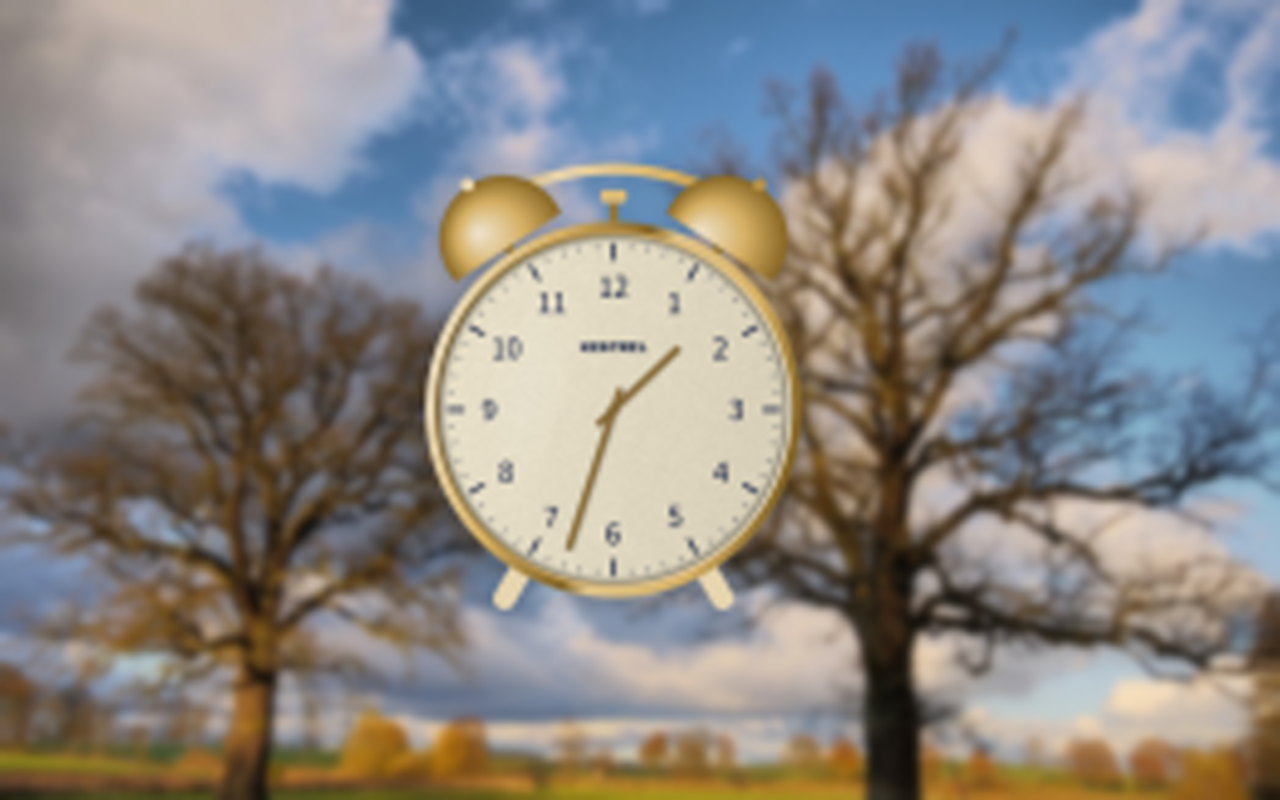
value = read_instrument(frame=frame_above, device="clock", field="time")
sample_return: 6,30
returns 1,33
